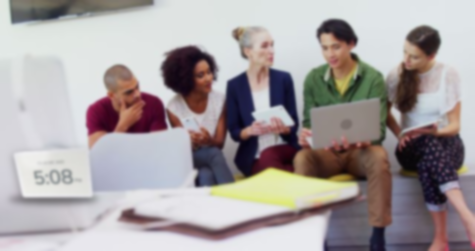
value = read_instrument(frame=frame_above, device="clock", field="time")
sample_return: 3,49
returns 5,08
